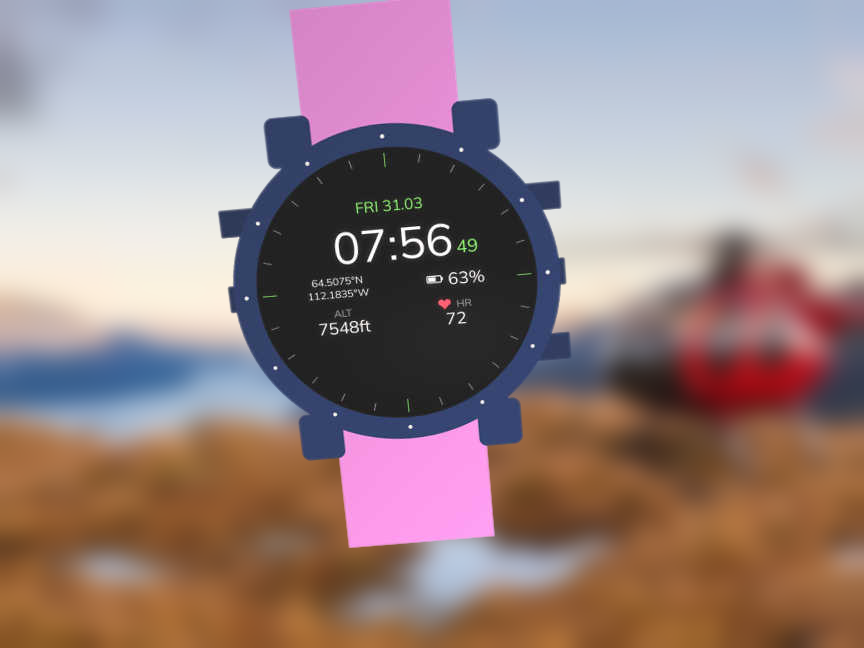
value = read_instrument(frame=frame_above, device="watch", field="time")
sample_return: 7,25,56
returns 7,56,49
